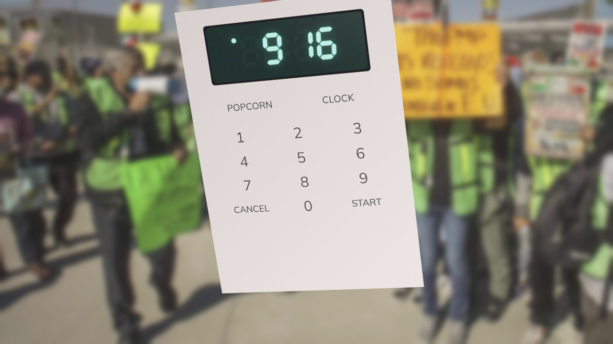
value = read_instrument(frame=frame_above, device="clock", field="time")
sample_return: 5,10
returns 9,16
